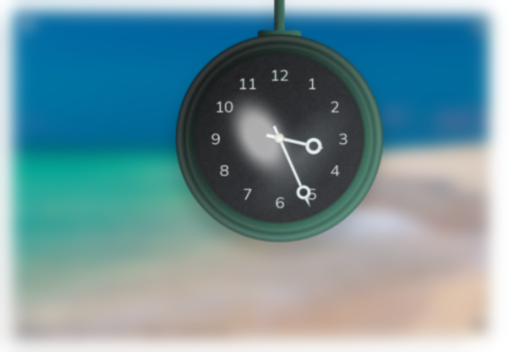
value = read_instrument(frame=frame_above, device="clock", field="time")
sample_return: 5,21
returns 3,26
